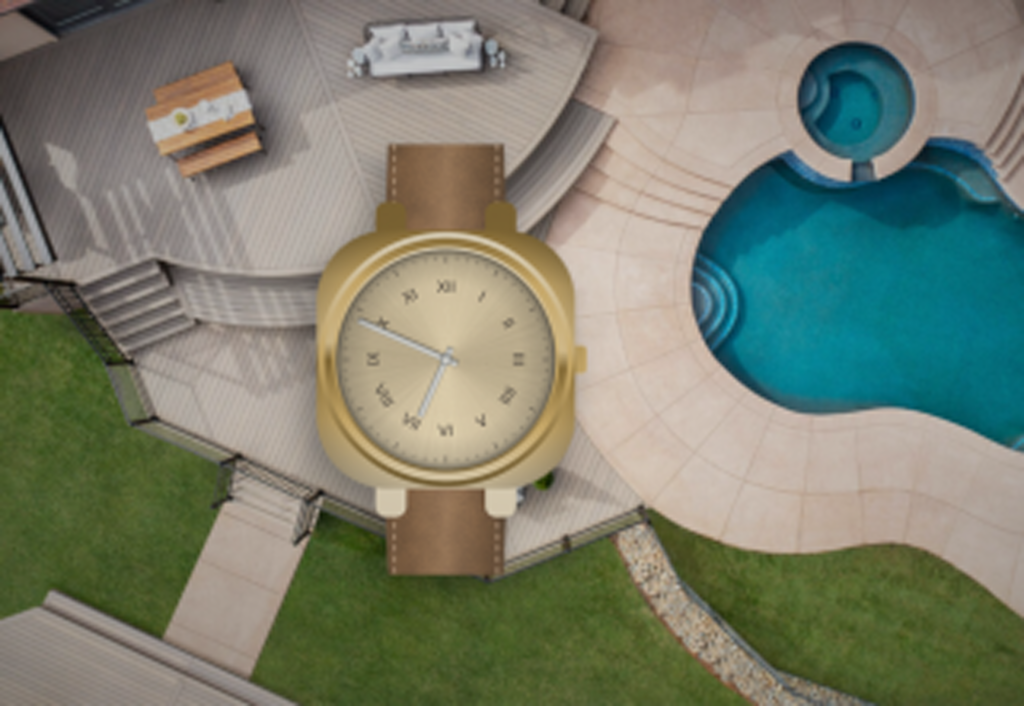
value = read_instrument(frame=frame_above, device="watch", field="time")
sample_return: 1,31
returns 6,49
